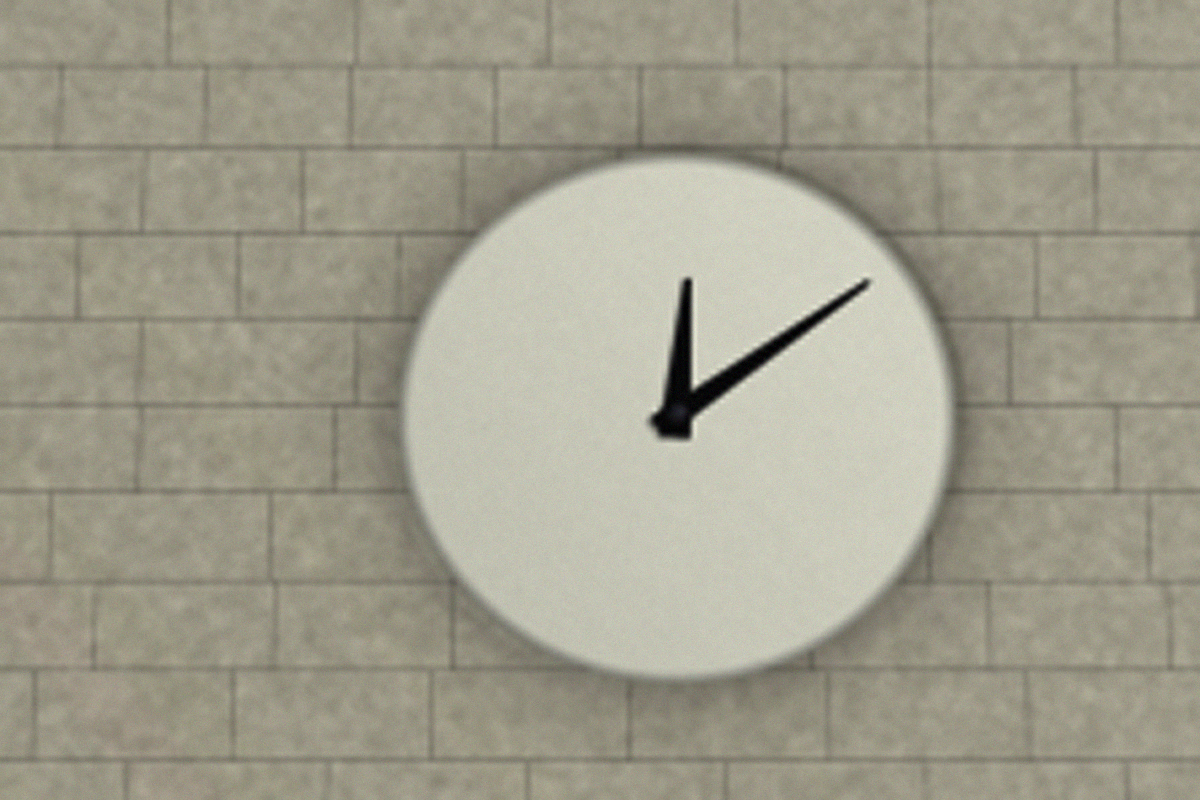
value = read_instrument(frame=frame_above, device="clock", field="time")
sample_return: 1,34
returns 12,09
